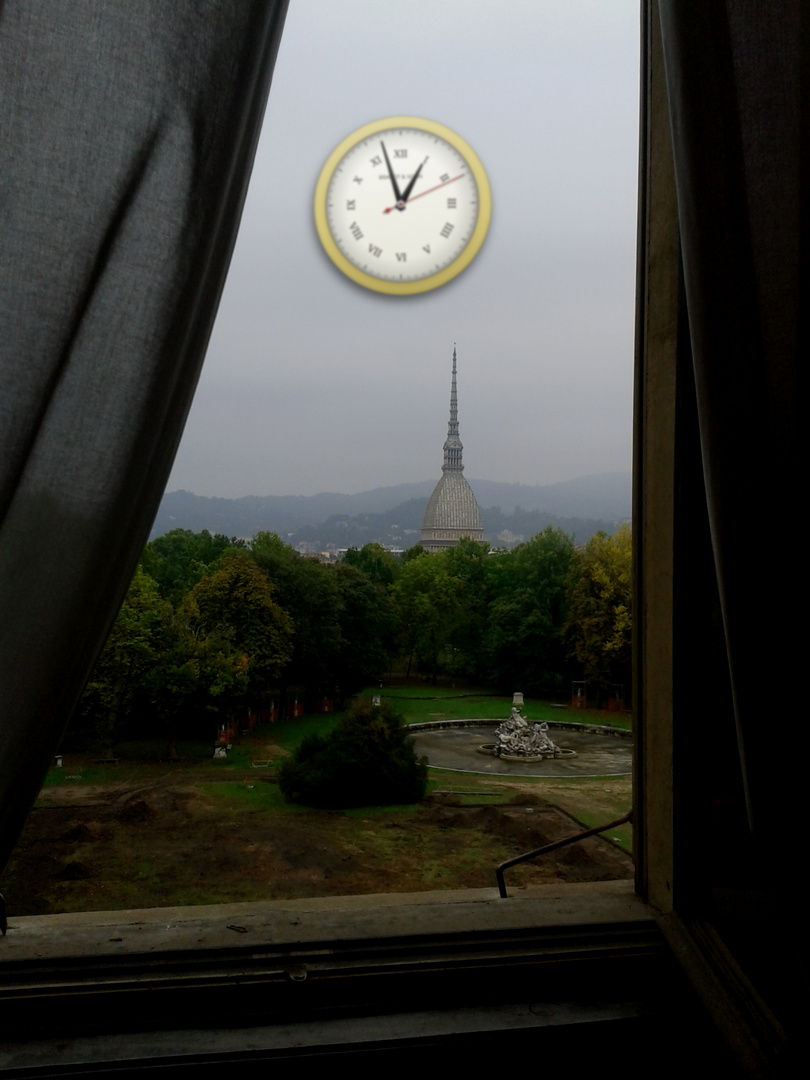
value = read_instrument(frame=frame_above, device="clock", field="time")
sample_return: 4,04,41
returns 12,57,11
